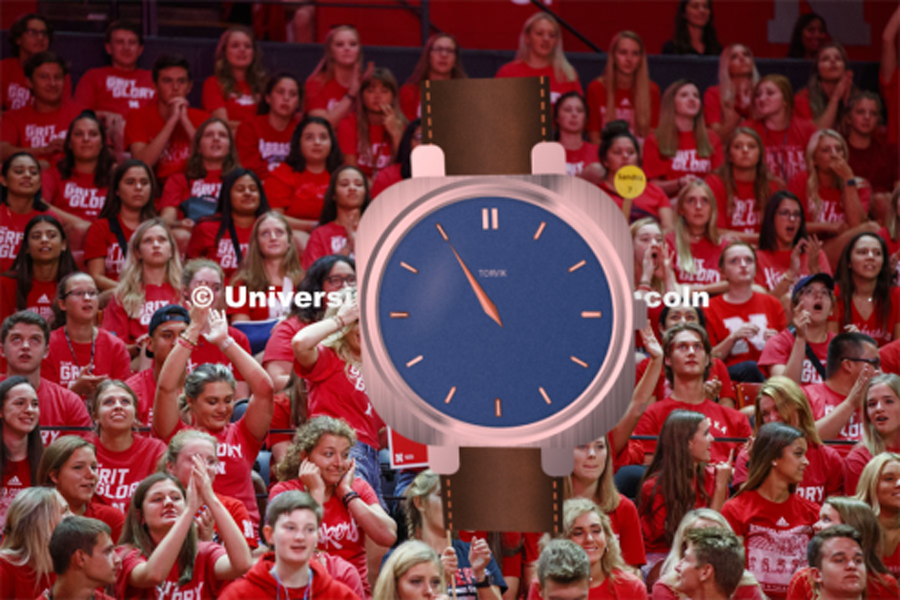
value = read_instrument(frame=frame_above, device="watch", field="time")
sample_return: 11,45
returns 10,55
